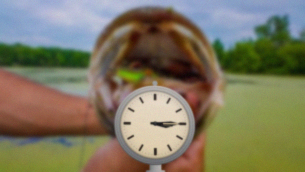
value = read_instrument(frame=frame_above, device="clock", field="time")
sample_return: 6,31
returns 3,15
